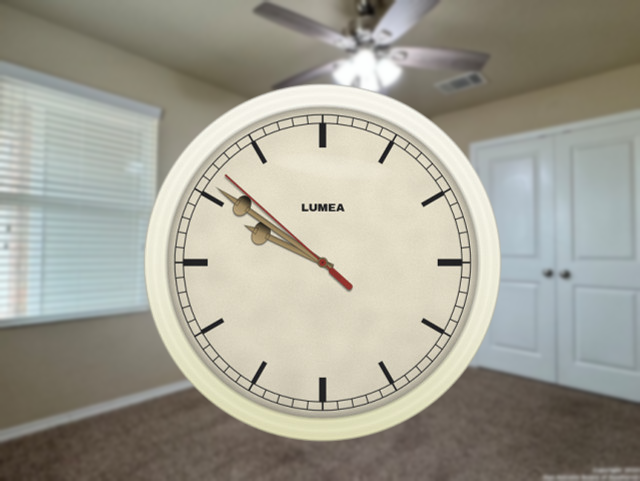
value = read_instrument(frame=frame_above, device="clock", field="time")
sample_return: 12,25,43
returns 9,50,52
